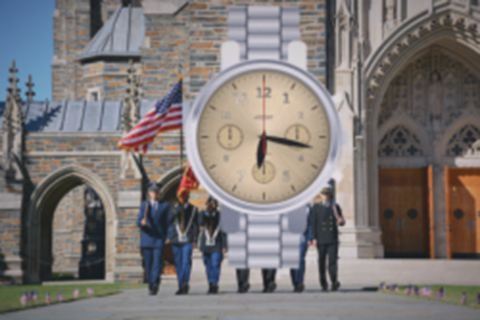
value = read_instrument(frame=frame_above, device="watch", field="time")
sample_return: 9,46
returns 6,17
